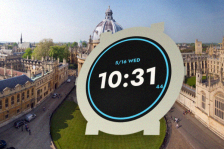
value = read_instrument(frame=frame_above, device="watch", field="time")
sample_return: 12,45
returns 10,31
